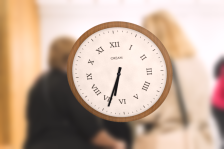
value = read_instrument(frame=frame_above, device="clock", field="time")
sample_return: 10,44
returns 6,34
